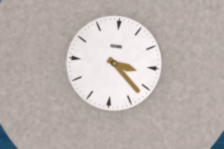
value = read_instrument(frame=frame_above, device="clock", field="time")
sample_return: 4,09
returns 3,22
